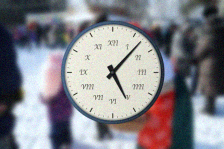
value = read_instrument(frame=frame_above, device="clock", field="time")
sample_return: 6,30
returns 5,07
